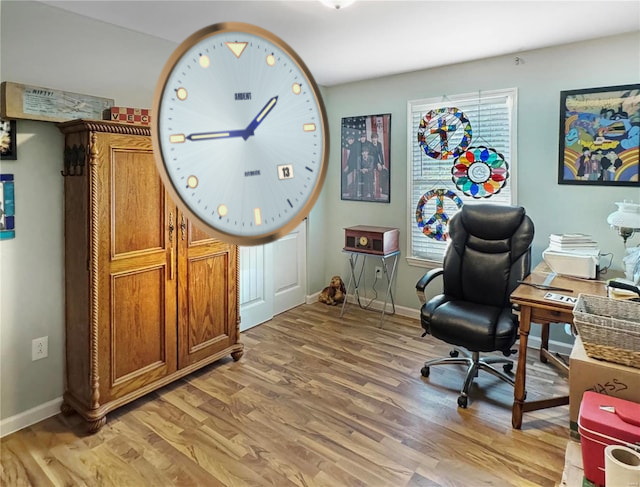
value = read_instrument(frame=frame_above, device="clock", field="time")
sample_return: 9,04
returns 1,45
